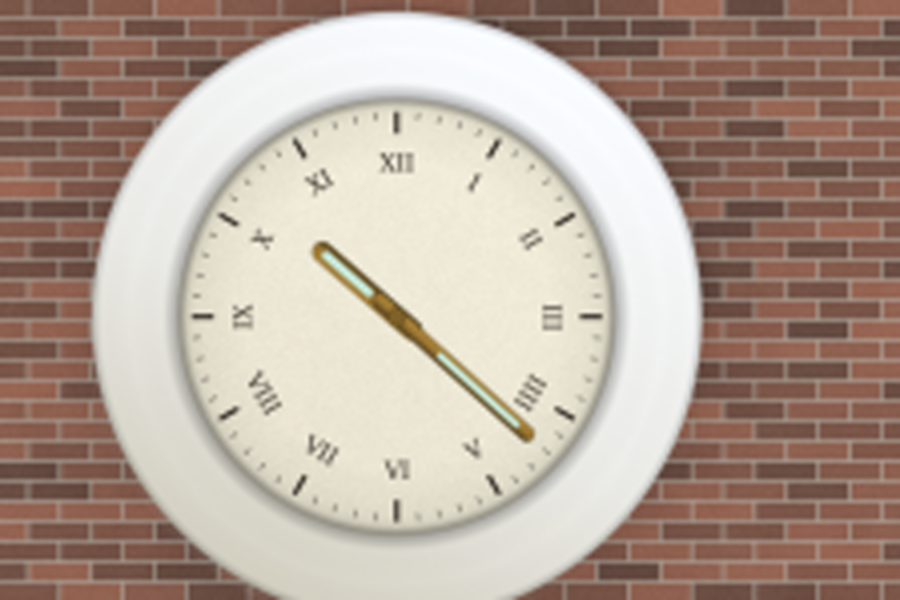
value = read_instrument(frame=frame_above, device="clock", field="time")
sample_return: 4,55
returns 10,22
